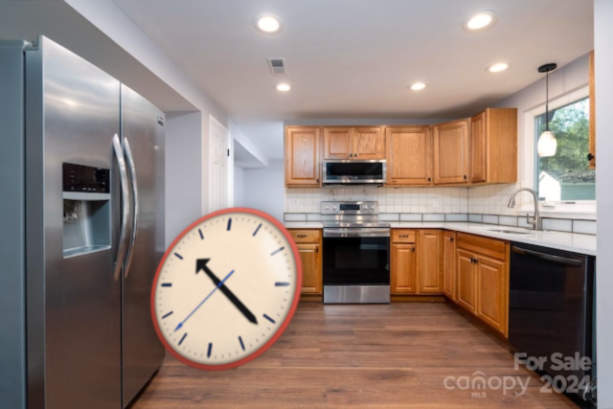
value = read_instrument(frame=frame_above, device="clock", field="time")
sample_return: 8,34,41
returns 10,21,37
